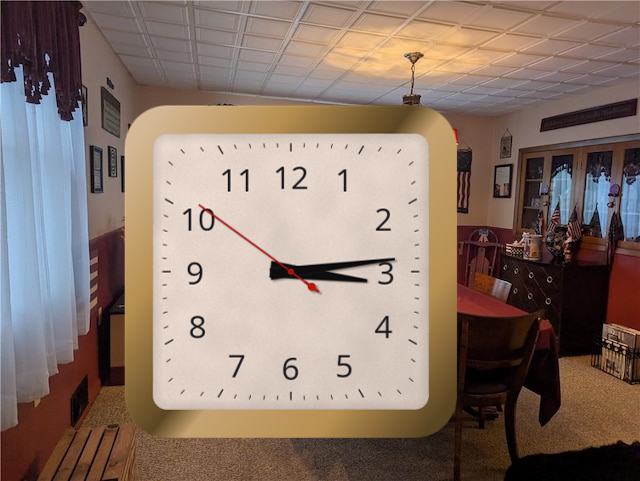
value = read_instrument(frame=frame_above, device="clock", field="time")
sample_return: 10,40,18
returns 3,13,51
